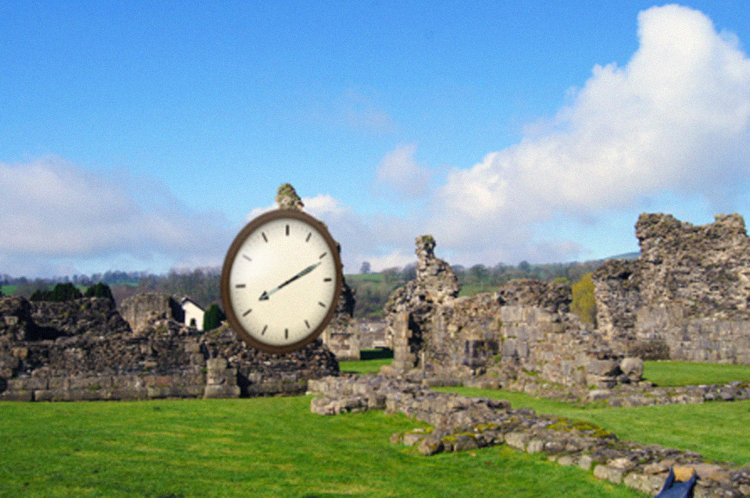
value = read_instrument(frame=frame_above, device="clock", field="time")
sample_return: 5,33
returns 8,11
